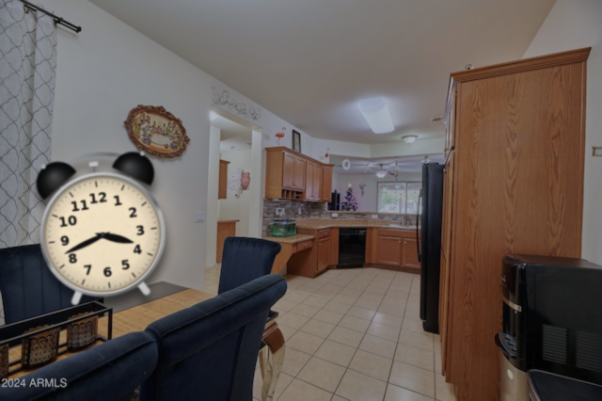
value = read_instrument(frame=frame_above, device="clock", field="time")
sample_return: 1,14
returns 3,42
